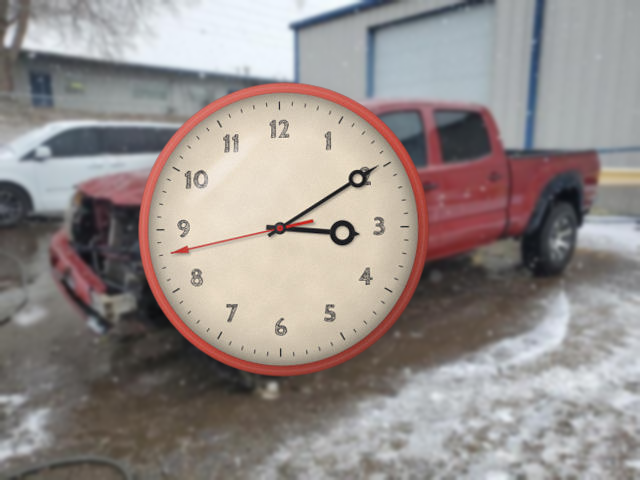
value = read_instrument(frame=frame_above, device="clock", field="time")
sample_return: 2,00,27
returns 3,09,43
